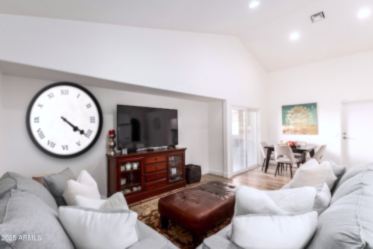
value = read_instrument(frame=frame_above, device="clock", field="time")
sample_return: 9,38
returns 4,21
